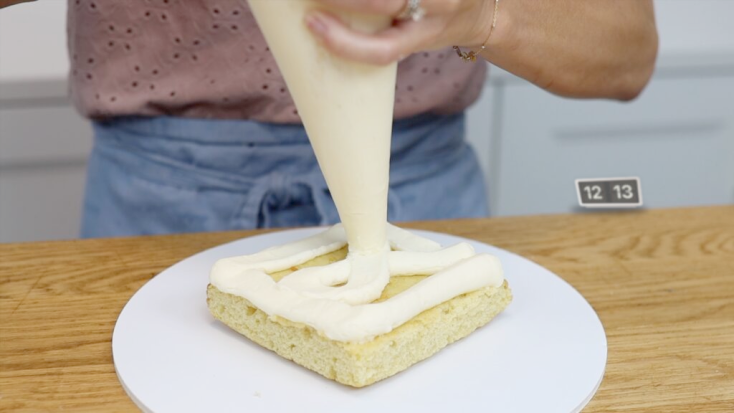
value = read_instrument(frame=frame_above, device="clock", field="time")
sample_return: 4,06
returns 12,13
